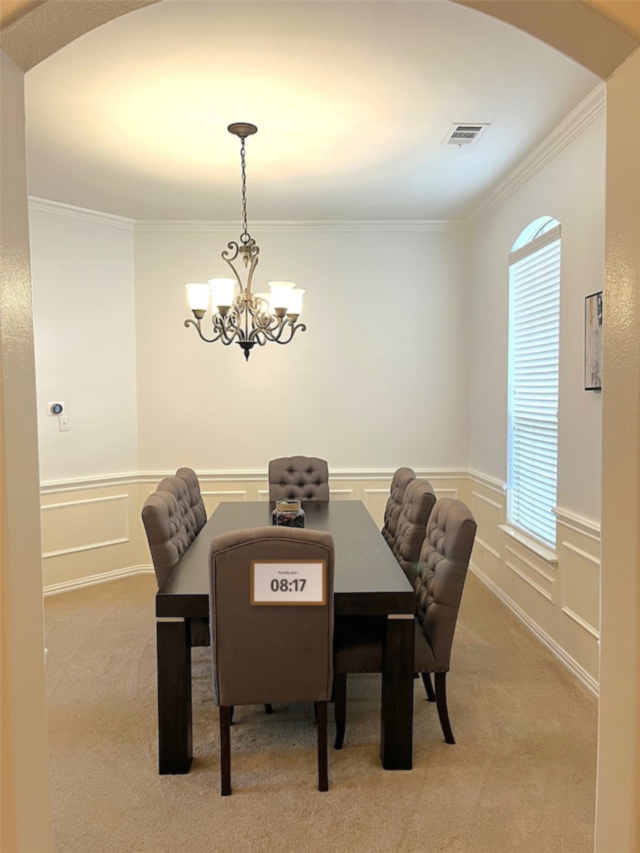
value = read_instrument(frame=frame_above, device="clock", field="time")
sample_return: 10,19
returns 8,17
